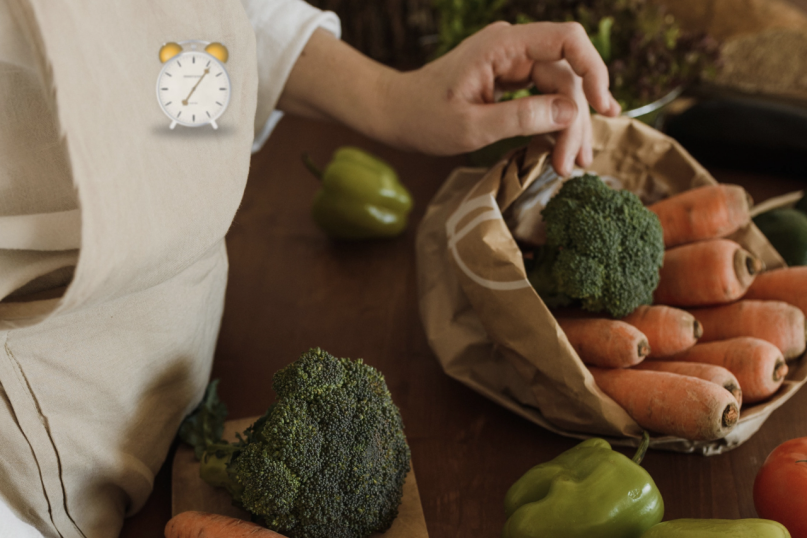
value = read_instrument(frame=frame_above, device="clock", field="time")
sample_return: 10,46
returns 7,06
